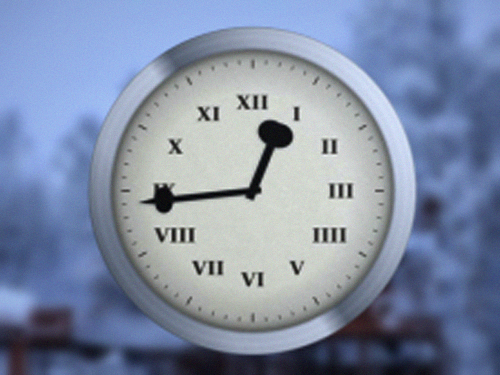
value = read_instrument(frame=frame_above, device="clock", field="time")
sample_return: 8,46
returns 12,44
